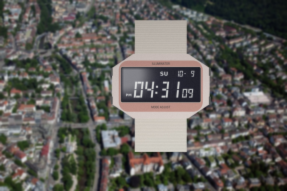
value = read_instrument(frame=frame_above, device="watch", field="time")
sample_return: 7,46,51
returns 4,31,09
